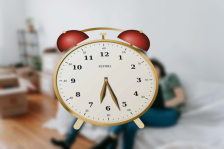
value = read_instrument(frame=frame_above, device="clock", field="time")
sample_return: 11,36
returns 6,27
